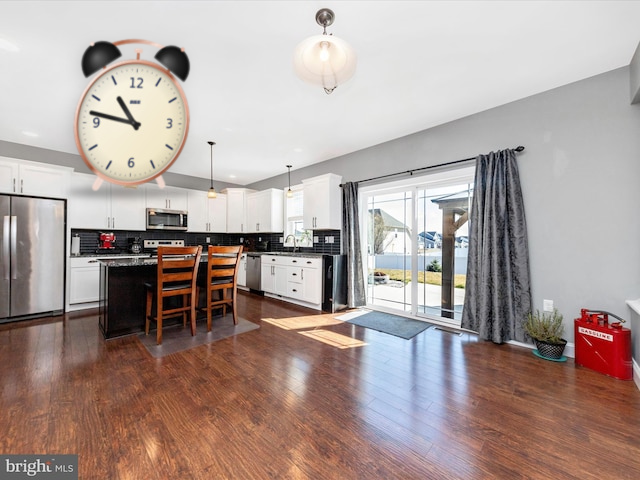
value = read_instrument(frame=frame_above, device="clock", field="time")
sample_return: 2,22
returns 10,47
